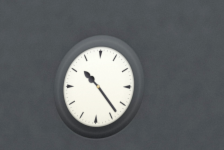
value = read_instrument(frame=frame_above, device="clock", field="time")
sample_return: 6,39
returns 10,23
